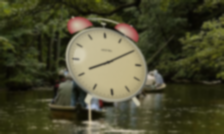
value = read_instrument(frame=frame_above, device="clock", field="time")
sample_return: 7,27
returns 8,10
